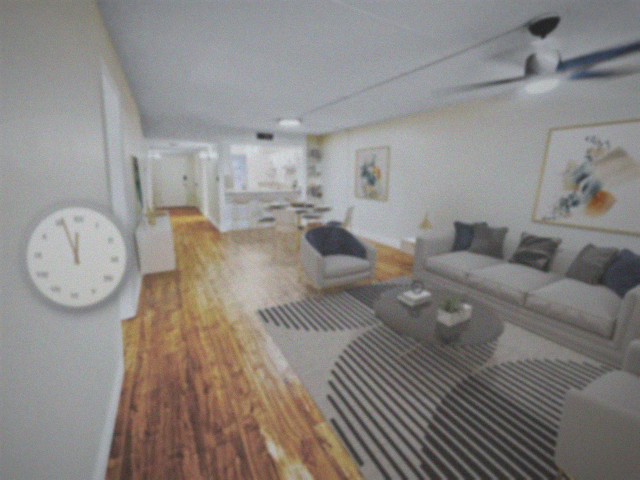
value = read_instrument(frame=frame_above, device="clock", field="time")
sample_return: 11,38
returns 11,56
